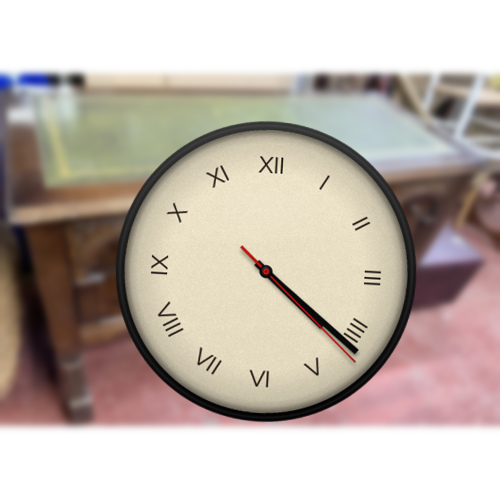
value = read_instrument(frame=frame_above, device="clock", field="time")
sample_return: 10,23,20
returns 4,21,22
